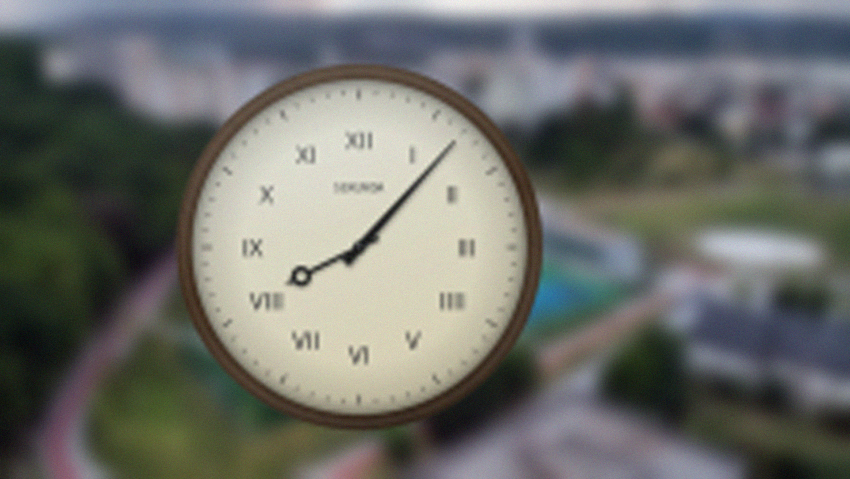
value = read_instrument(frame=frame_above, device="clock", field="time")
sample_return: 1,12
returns 8,07
